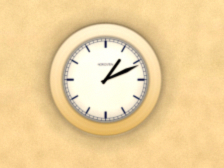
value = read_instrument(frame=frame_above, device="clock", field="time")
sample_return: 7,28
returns 1,11
